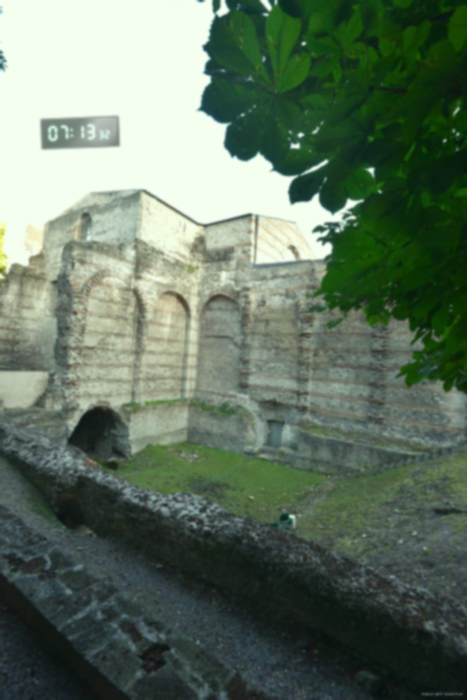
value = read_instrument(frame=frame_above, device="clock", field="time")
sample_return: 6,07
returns 7,13
